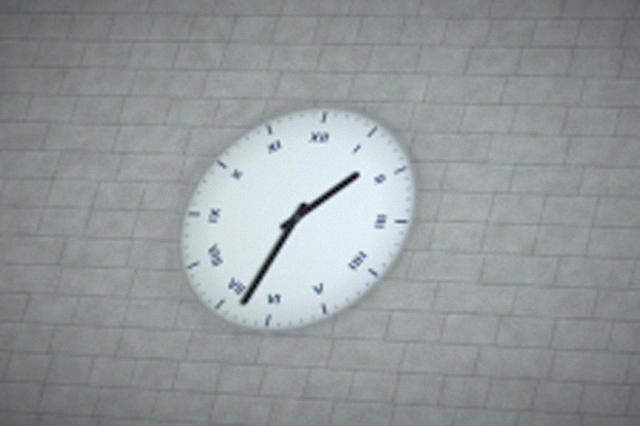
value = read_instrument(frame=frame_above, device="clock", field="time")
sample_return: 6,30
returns 1,33
